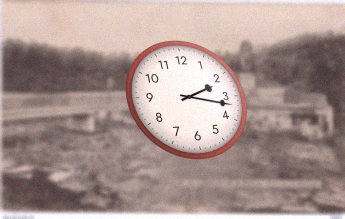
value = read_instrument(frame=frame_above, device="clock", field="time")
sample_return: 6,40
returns 2,17
